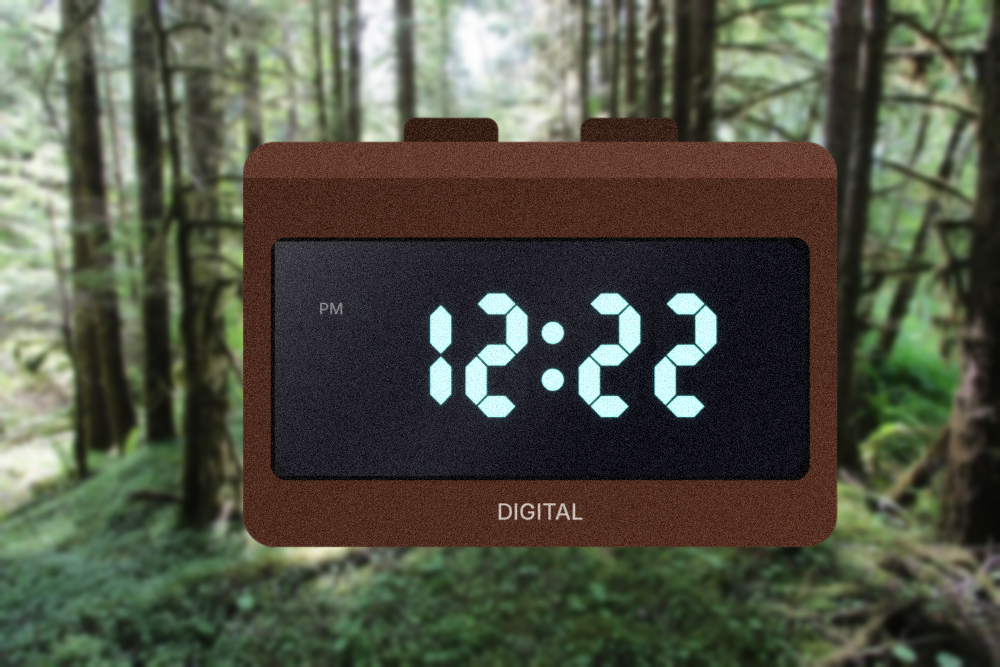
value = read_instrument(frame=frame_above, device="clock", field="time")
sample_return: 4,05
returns 12,22
